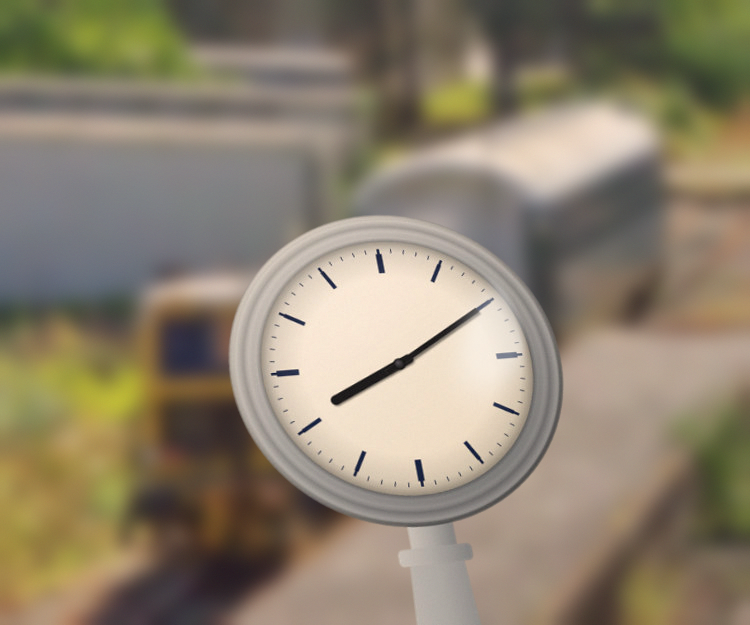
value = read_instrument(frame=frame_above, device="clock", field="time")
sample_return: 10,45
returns 8,10
